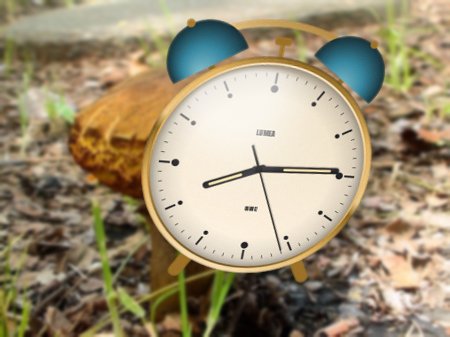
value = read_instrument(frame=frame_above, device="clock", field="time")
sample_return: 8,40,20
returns 8,14,26
